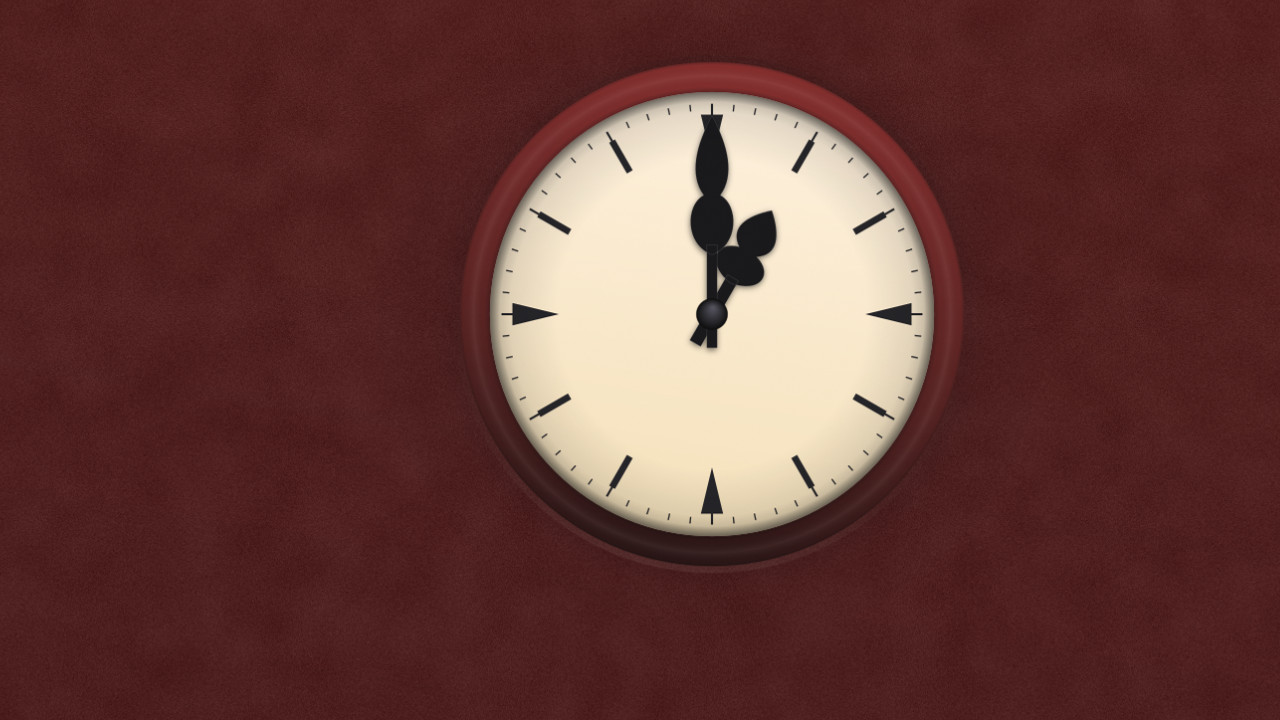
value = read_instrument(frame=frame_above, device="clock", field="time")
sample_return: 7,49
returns 1,00
